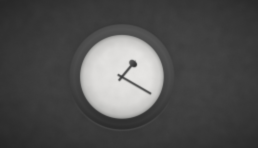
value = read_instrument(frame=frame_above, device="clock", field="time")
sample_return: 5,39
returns 1,20
